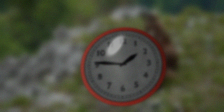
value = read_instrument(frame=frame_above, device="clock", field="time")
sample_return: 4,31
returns 1,46
